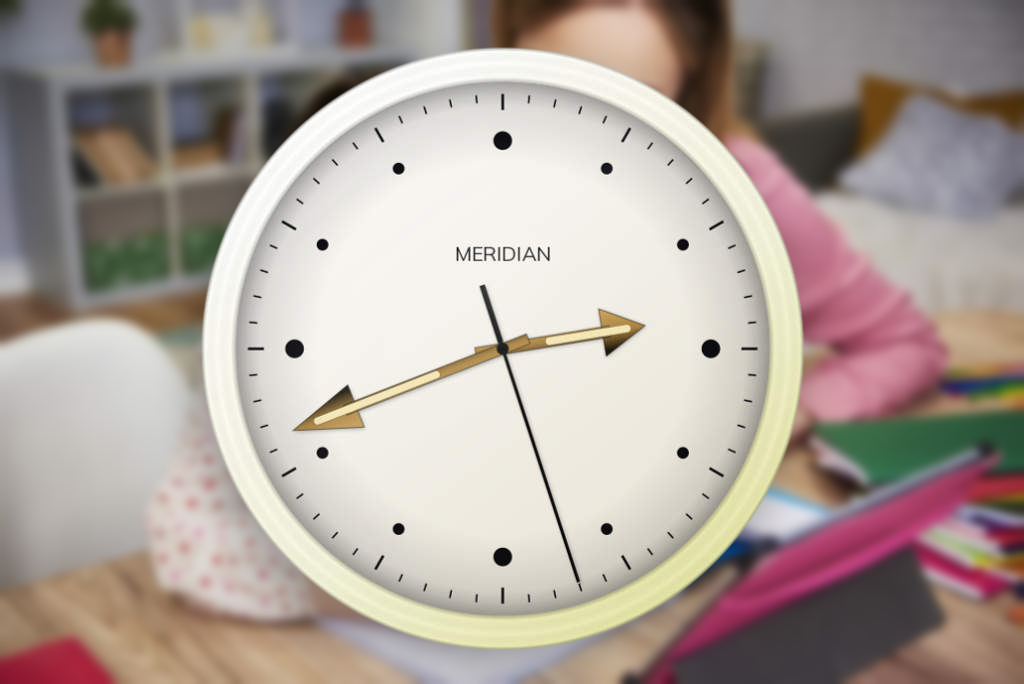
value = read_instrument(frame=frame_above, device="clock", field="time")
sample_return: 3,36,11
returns 2,41,27
